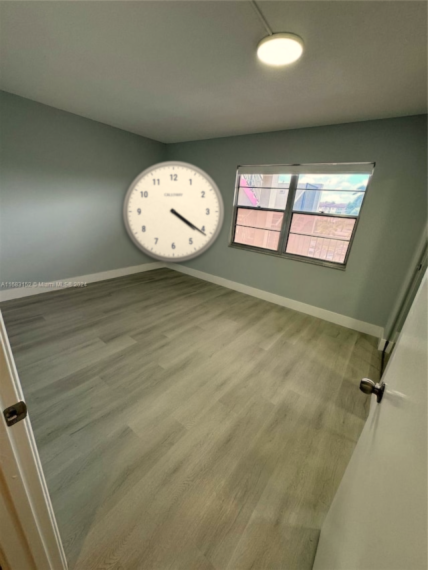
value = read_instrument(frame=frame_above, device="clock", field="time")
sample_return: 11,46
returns 4,21
